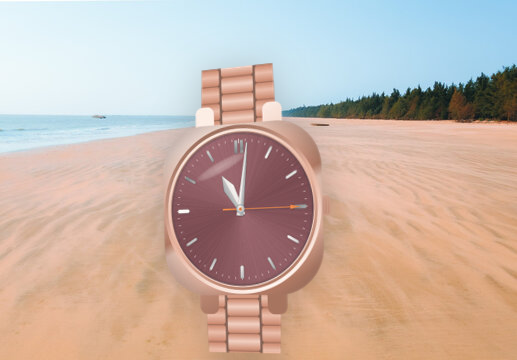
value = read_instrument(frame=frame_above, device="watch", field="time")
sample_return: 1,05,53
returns 11,01,15
